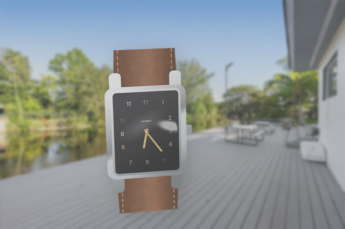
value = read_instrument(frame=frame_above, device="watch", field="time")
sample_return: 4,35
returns 6,24
